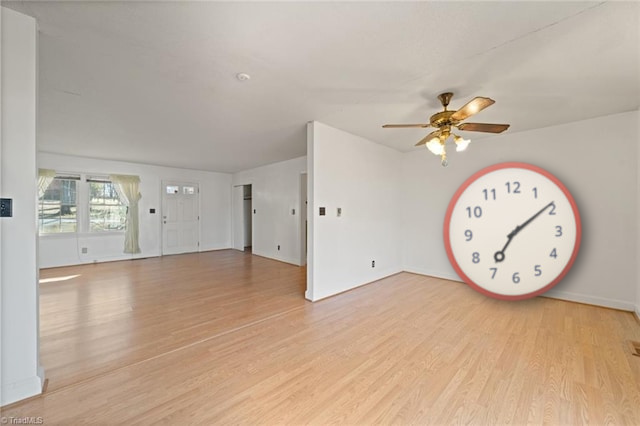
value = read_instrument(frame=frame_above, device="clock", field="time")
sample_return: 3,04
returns 7,09
